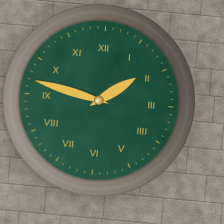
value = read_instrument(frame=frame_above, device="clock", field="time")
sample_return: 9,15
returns 1,47
